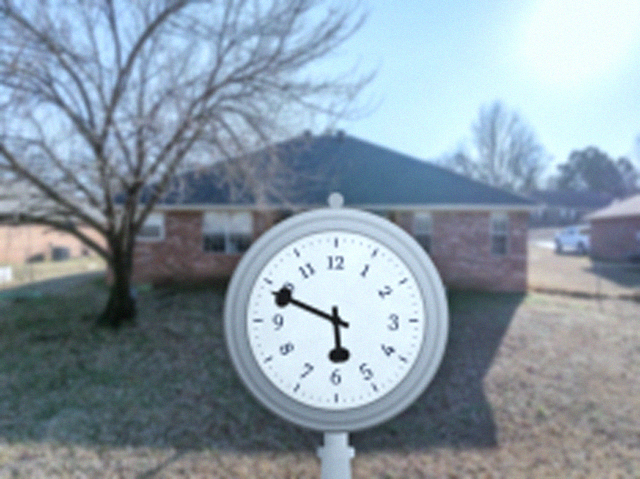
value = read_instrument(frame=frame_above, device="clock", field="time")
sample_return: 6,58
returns 5,49
